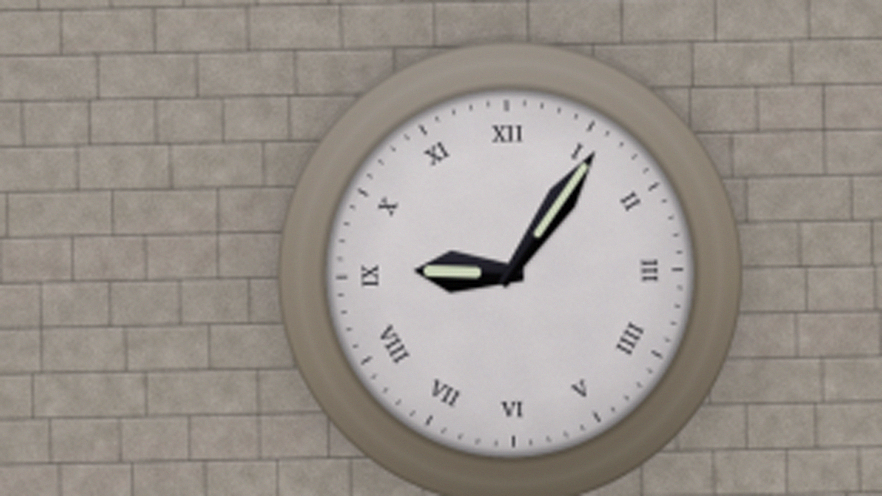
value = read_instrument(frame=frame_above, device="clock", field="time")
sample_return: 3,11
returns 9,06
